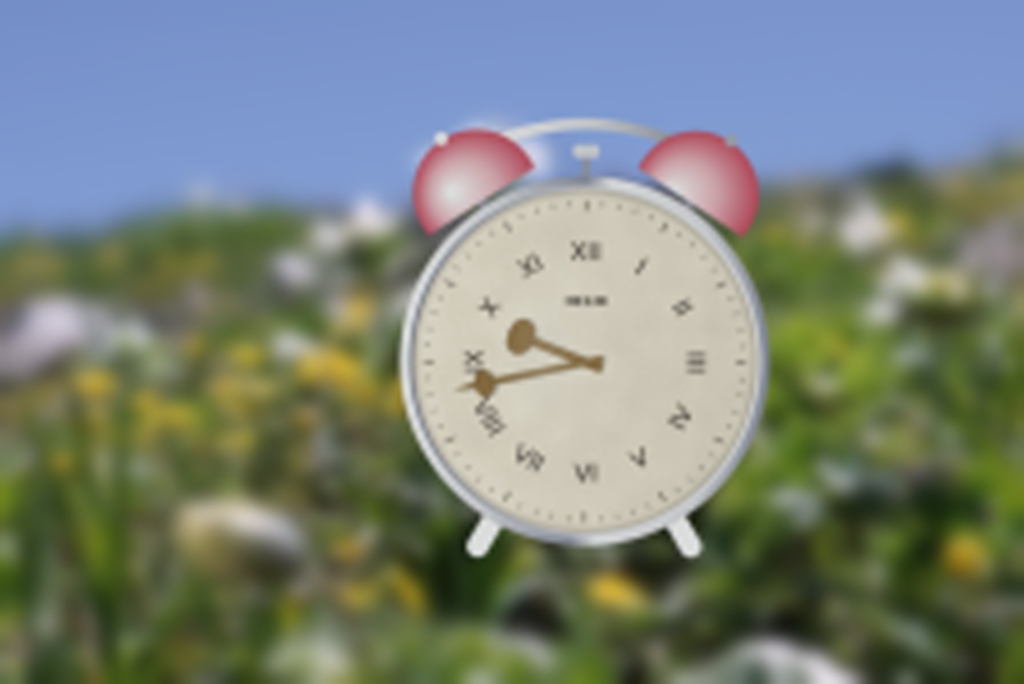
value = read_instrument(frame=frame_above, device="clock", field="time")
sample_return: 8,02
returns 9,43
